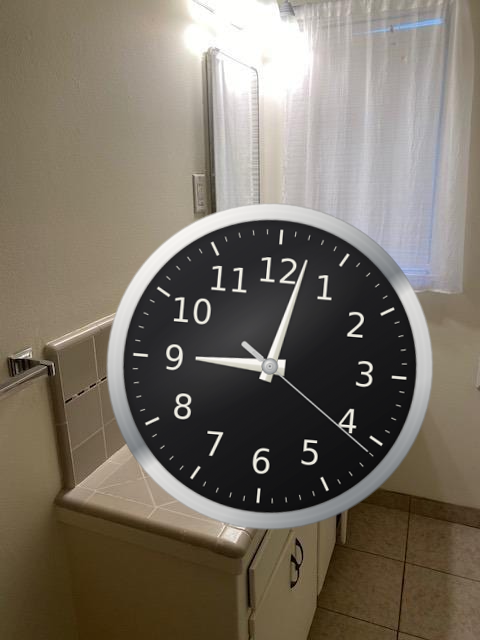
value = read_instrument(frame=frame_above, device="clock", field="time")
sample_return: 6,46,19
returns 9,02,21
